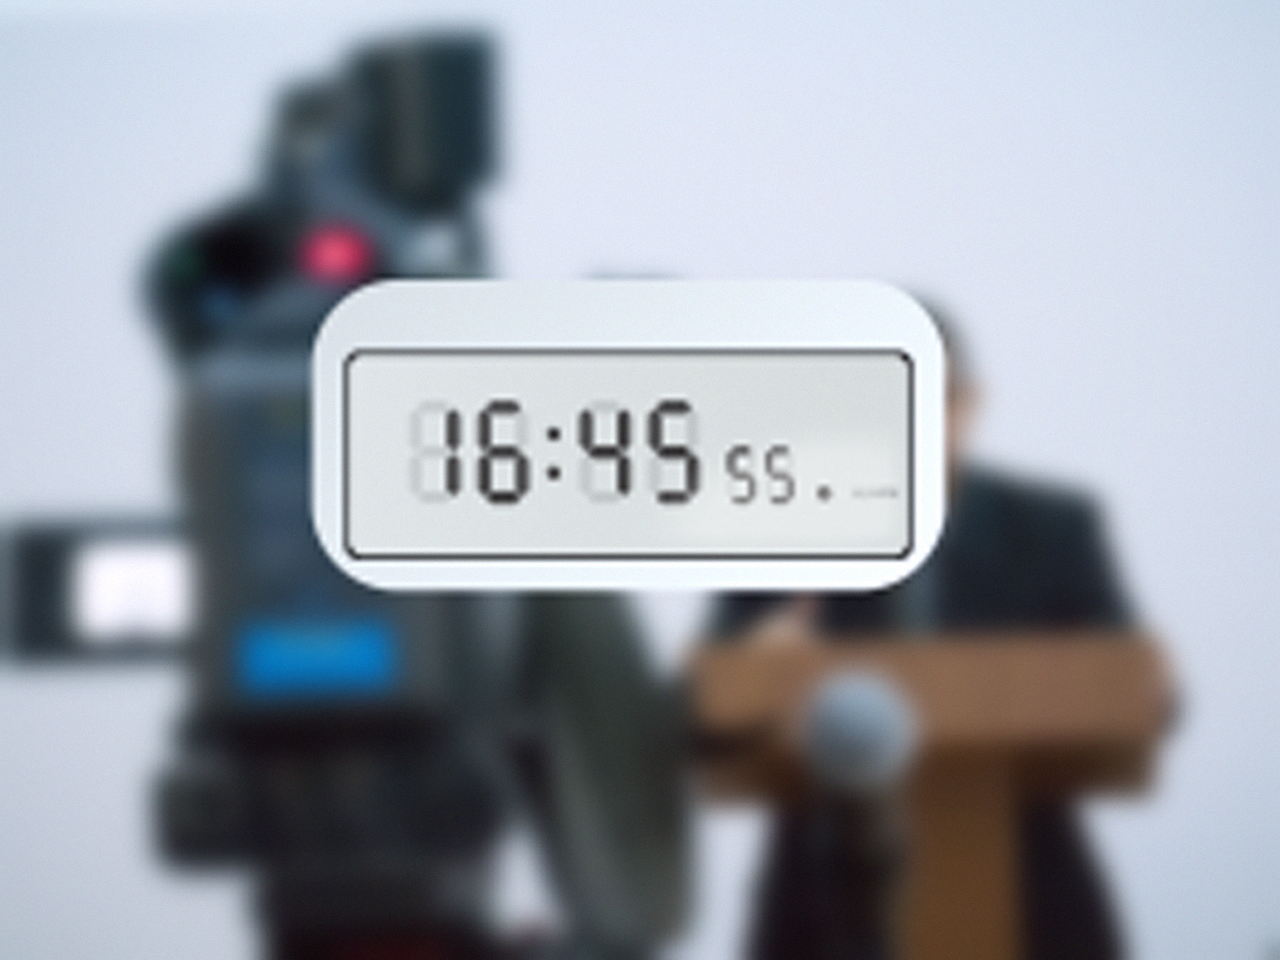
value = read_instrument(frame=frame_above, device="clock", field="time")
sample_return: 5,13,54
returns 16,45,55
